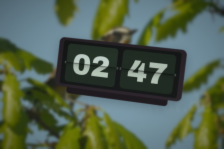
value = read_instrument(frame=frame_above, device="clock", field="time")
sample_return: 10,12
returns 2,47
